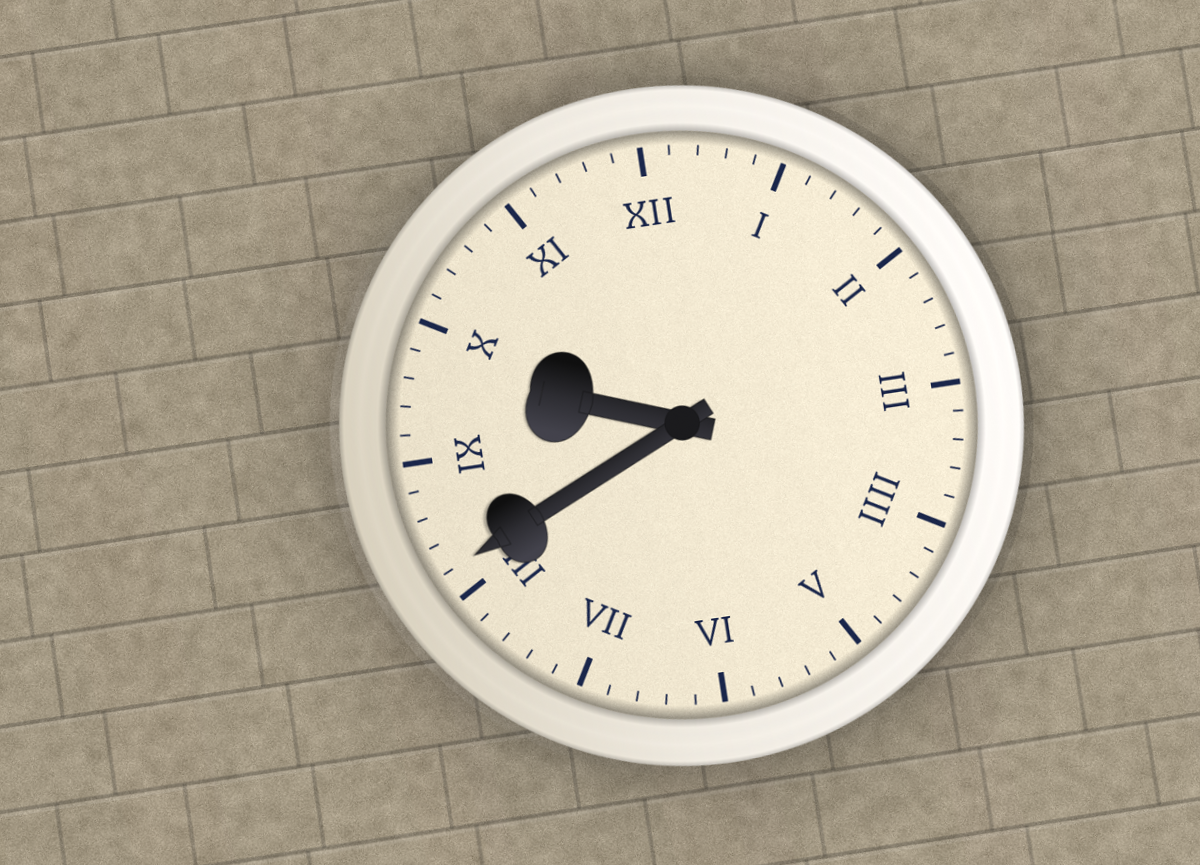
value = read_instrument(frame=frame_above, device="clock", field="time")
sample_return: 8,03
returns 9,41
